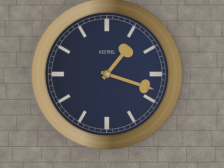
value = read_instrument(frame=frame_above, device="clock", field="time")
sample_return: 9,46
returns 1,18
